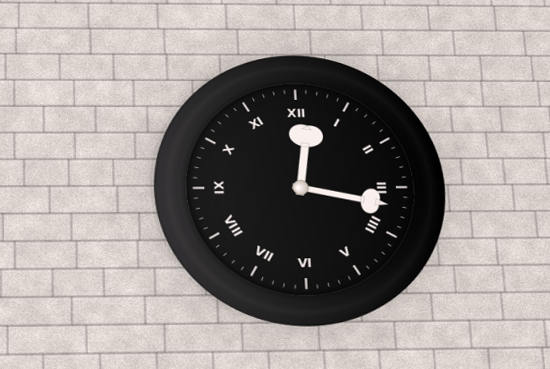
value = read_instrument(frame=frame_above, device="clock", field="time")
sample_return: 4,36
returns 12,17
